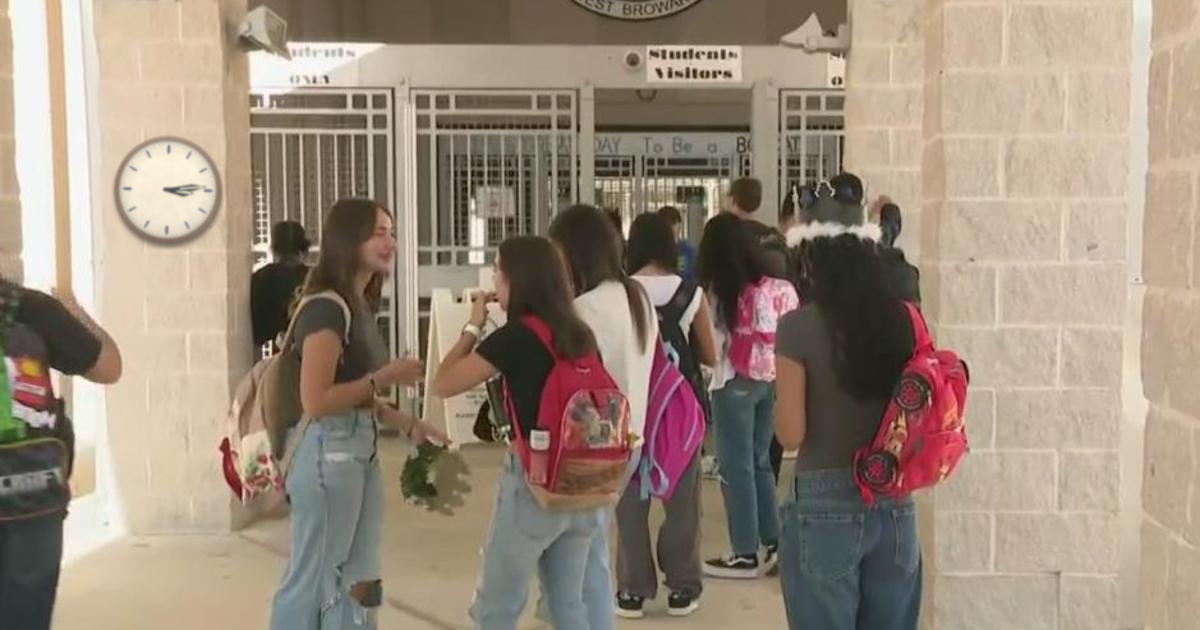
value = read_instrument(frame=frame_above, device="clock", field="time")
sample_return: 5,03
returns 3,14
